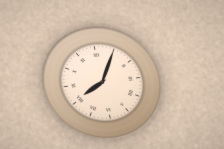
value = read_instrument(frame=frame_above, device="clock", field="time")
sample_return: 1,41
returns 8,05
